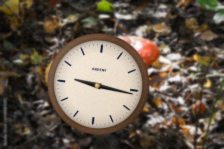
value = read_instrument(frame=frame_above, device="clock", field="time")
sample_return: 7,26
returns 9,16
